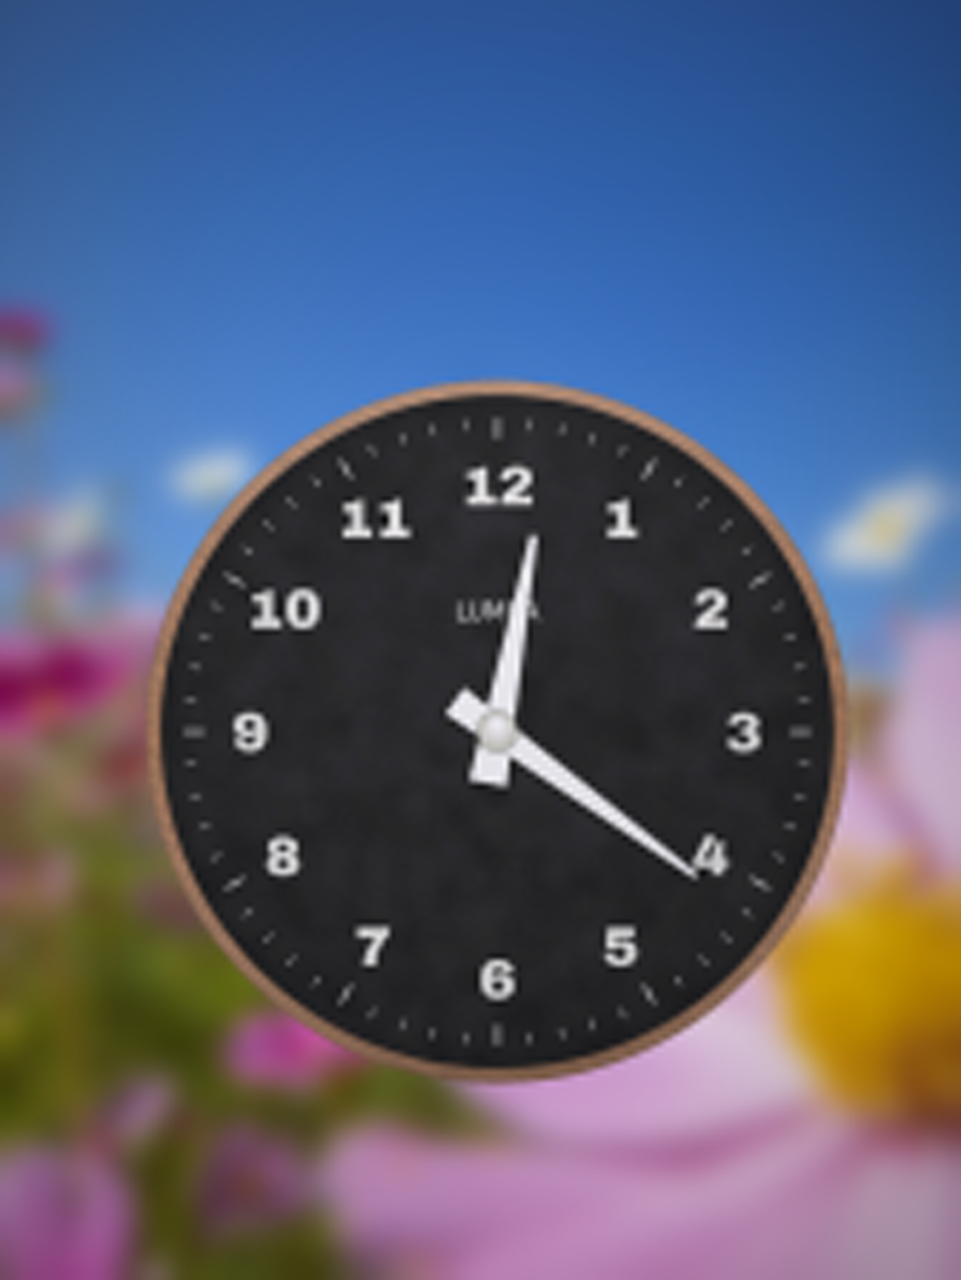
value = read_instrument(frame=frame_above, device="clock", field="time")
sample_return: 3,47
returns 12,21
